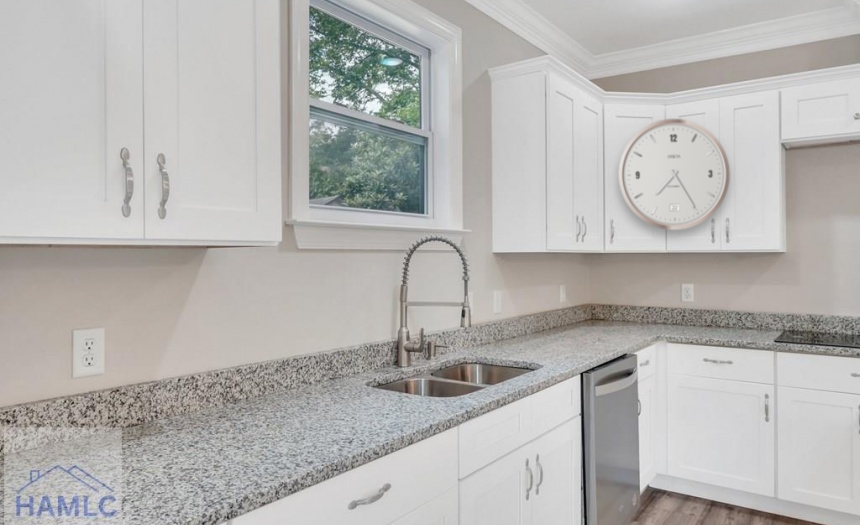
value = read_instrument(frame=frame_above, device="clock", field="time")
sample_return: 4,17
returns 7,25
